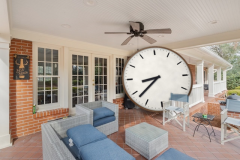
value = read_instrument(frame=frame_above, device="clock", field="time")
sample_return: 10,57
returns 8,38
